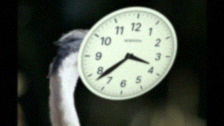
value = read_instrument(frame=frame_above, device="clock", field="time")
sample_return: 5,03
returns 3,38
